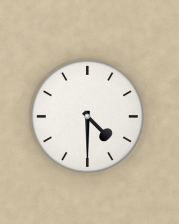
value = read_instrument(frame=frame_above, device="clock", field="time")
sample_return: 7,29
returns 4,30
